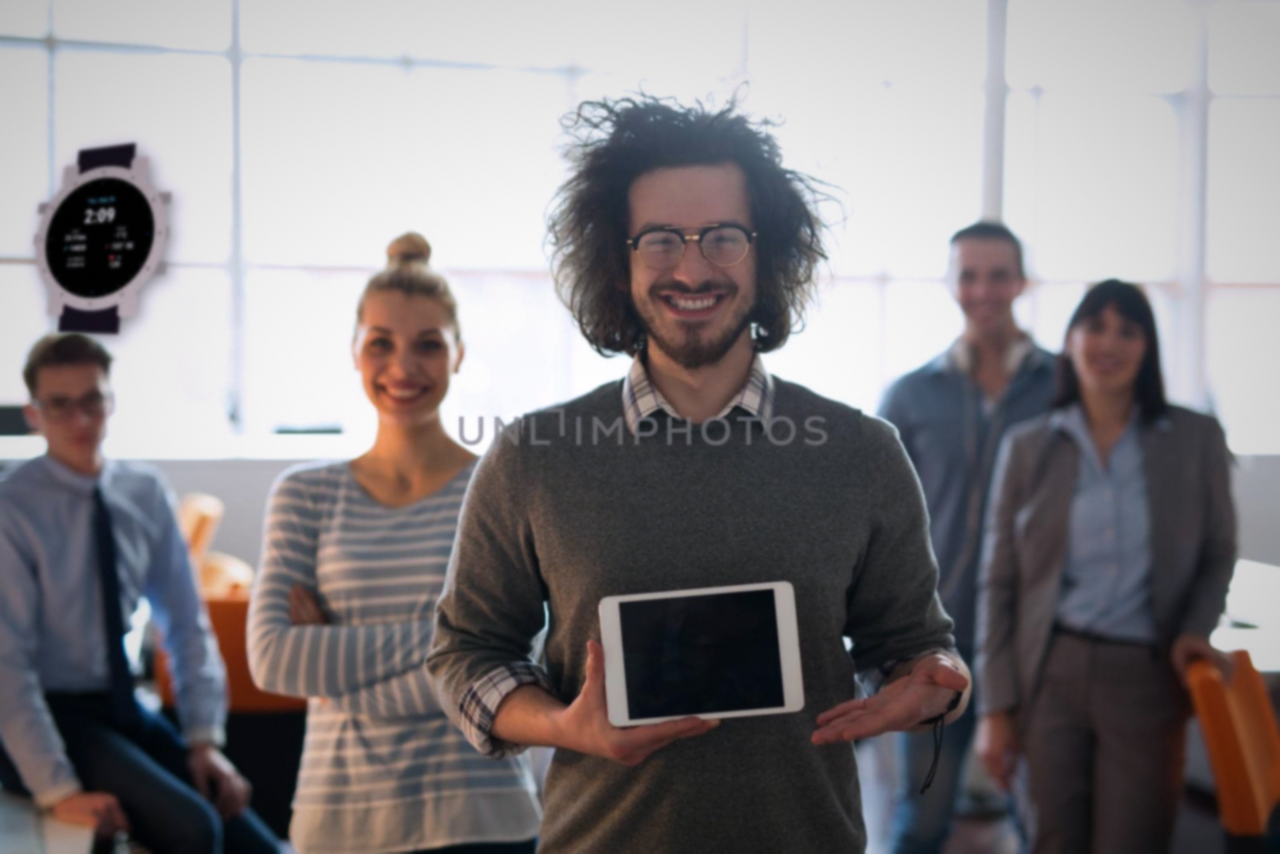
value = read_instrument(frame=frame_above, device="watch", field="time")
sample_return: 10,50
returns 2,09
